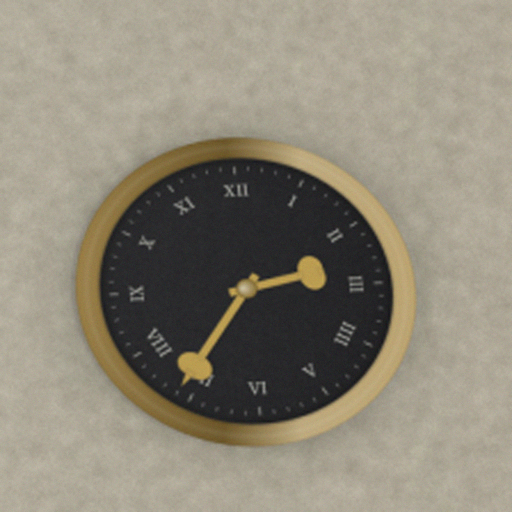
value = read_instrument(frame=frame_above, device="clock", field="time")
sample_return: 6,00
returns 2,36
